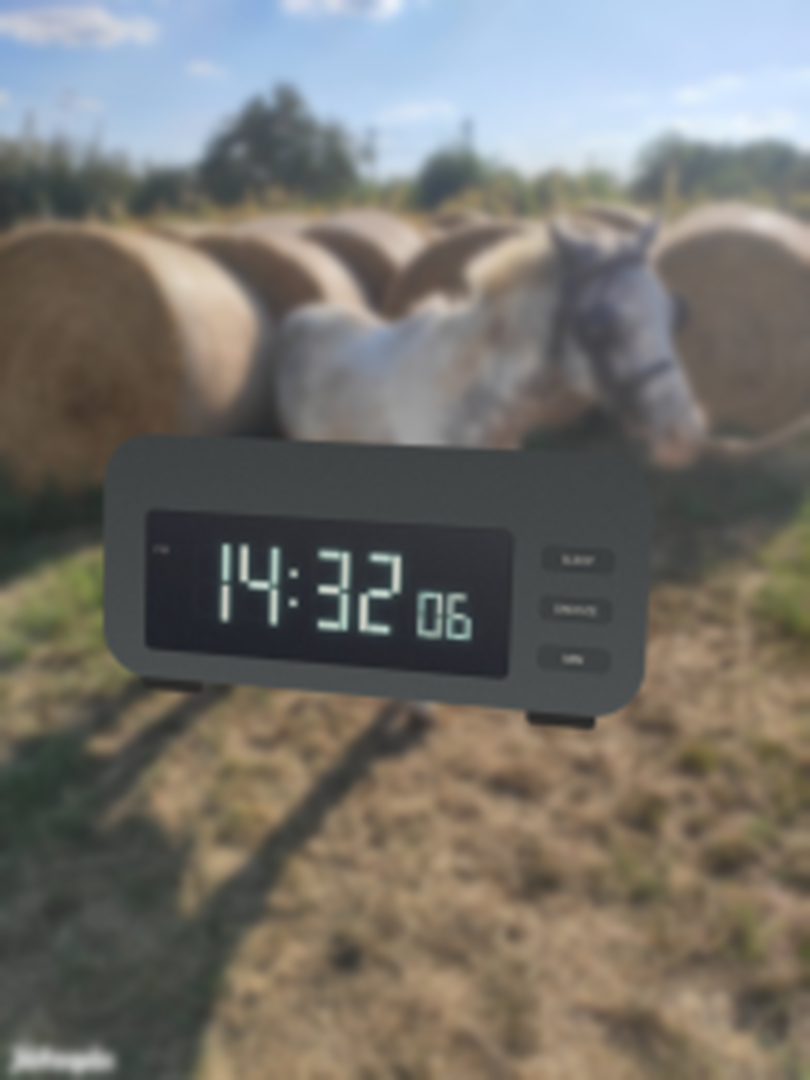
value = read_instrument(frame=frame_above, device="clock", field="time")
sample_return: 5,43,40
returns 14,32,06
